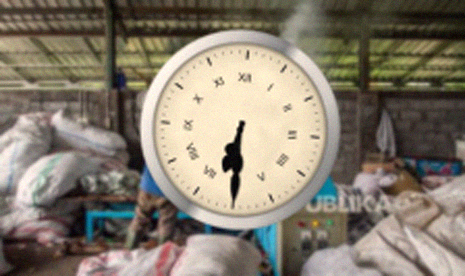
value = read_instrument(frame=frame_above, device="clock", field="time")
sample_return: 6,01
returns 6,30
